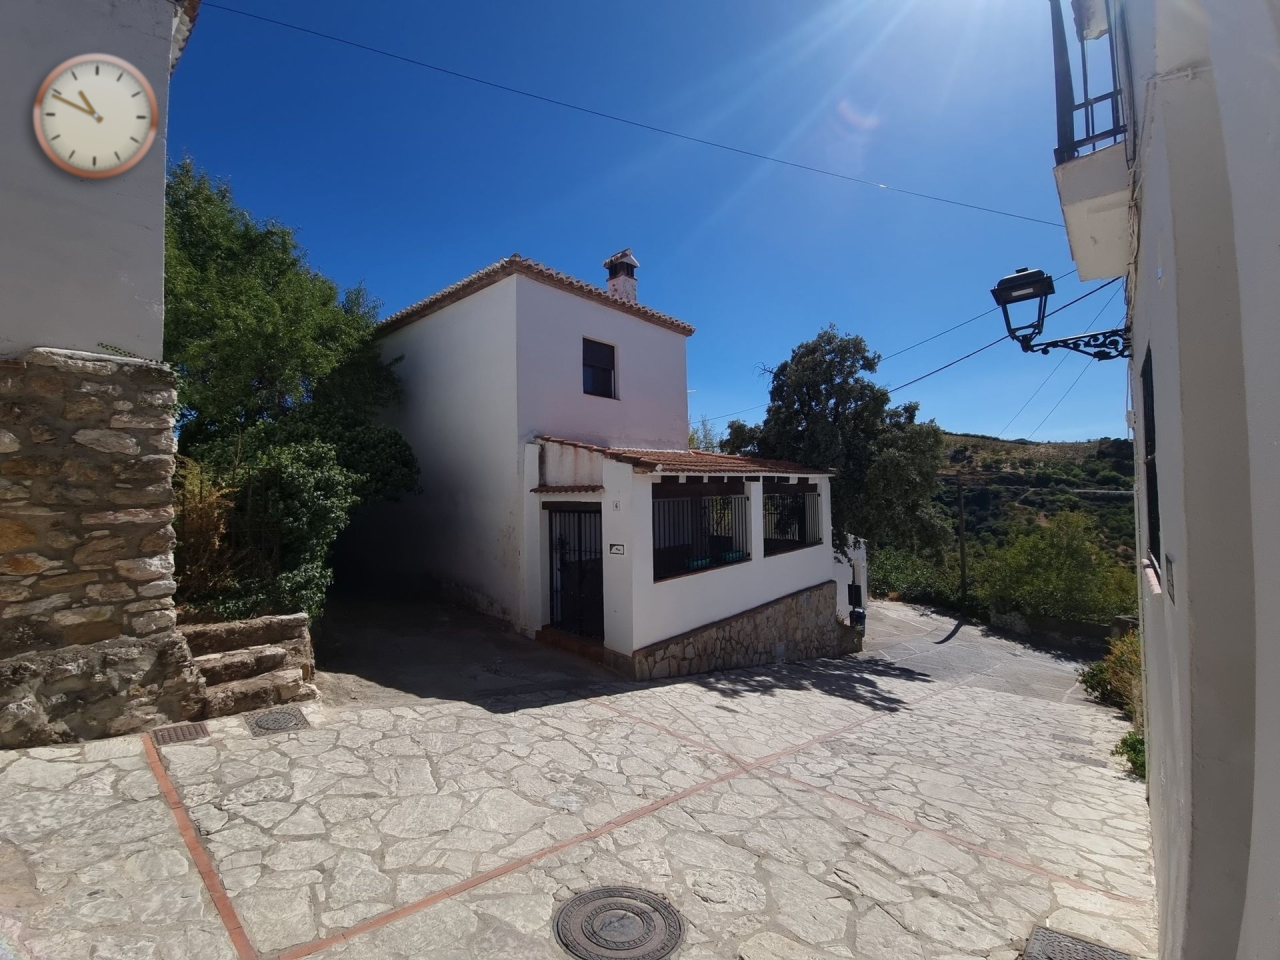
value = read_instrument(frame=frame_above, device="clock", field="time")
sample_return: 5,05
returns 10,49
